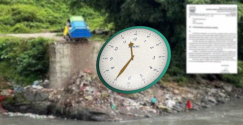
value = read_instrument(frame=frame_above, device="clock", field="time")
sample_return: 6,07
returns 11,35
